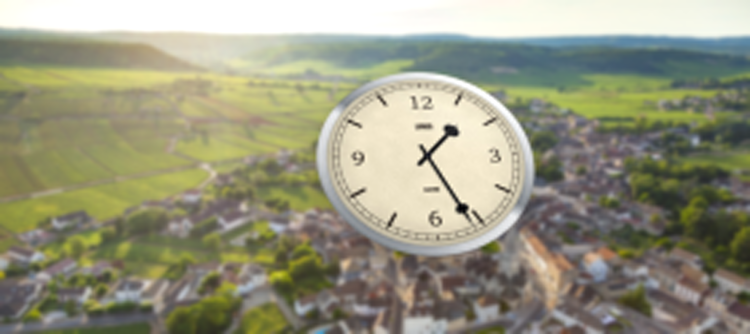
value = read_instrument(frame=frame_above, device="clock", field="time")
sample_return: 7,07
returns 1,26
